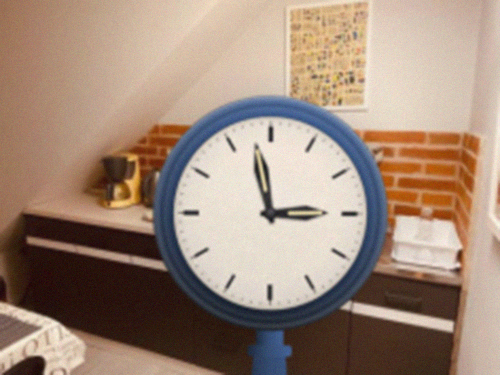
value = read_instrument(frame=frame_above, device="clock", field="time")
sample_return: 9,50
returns 2,58
